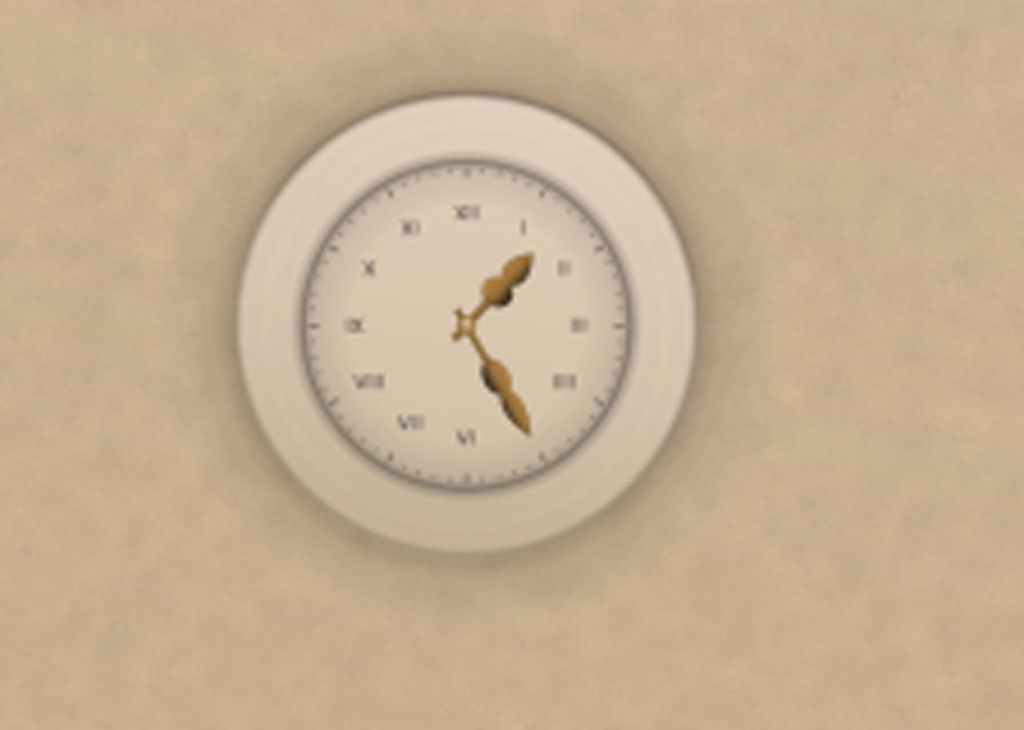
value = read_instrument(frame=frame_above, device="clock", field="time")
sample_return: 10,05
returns 1,25
